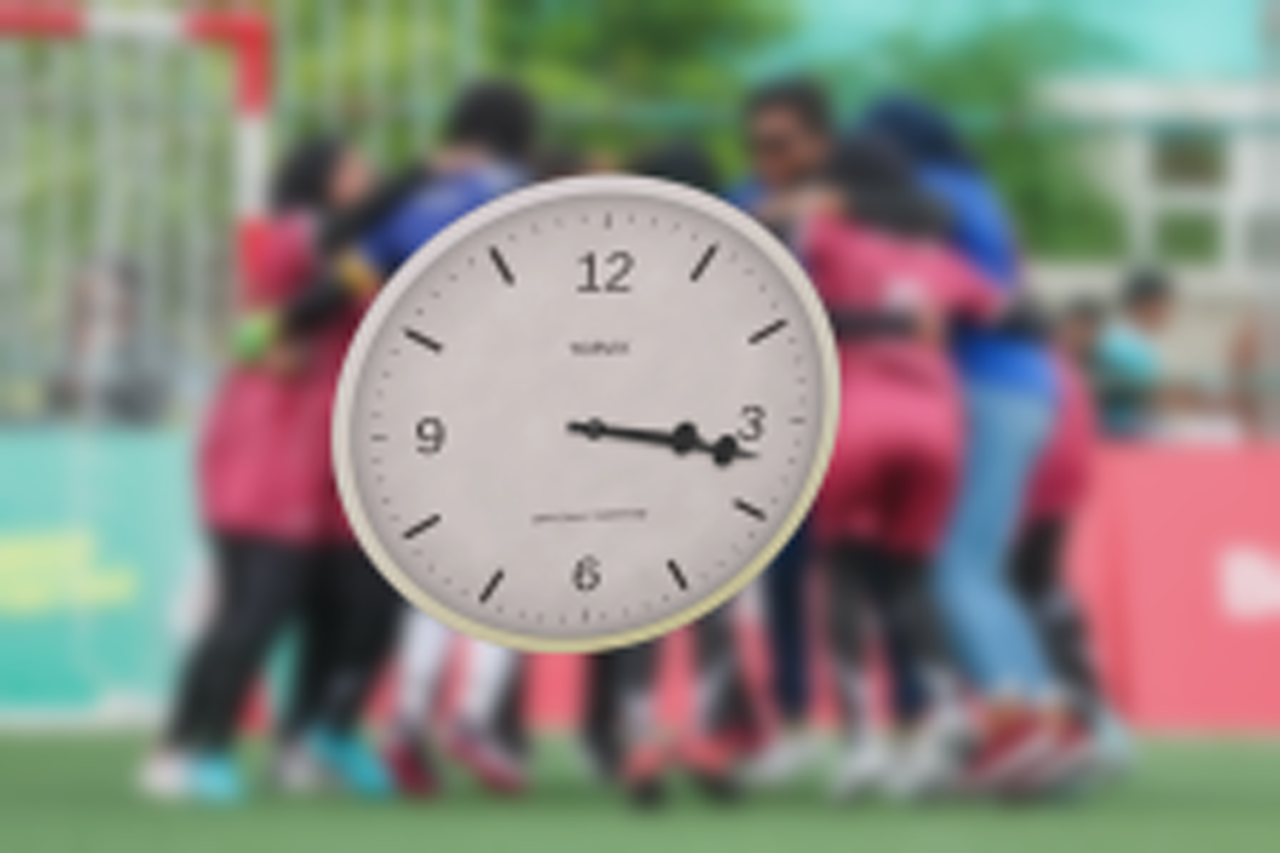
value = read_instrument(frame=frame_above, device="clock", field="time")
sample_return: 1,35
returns 3,17
